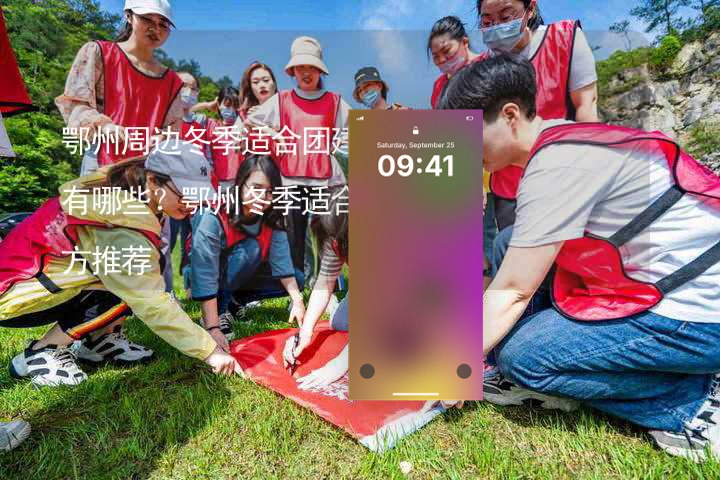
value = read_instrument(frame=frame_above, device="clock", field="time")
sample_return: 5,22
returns 9,41
